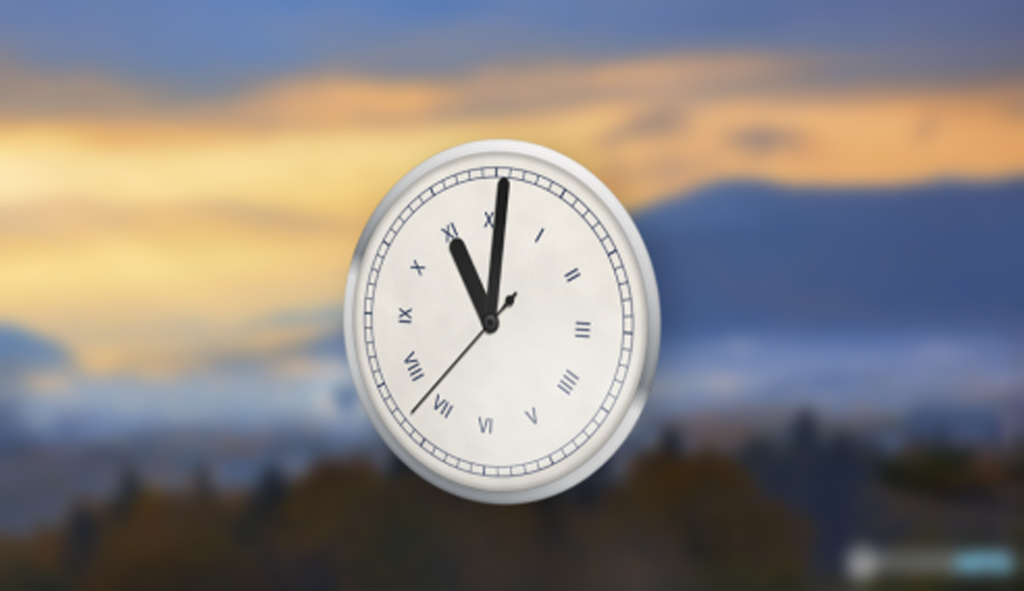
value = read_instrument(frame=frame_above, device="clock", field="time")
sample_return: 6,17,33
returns 11,00,37
